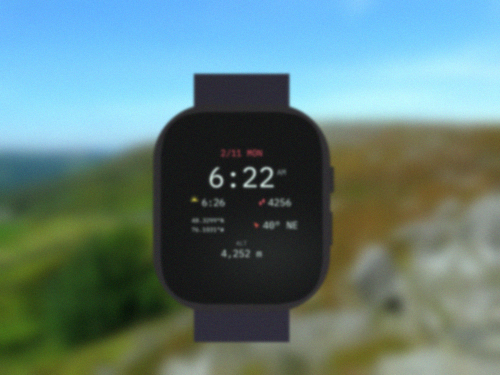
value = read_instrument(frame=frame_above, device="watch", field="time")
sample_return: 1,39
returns 6,22
